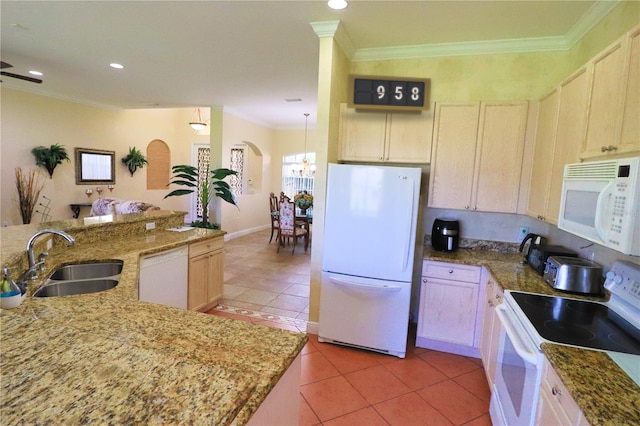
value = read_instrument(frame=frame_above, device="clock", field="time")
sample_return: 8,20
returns 9,58
